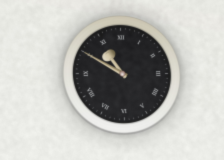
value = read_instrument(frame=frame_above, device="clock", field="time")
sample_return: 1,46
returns 10,50
